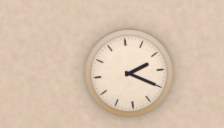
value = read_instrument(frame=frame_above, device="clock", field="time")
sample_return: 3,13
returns 2,20
